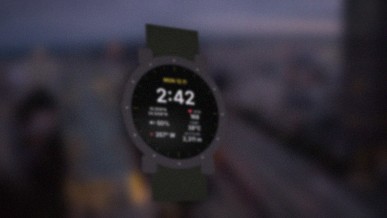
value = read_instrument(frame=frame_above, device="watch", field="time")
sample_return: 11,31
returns 2,42
